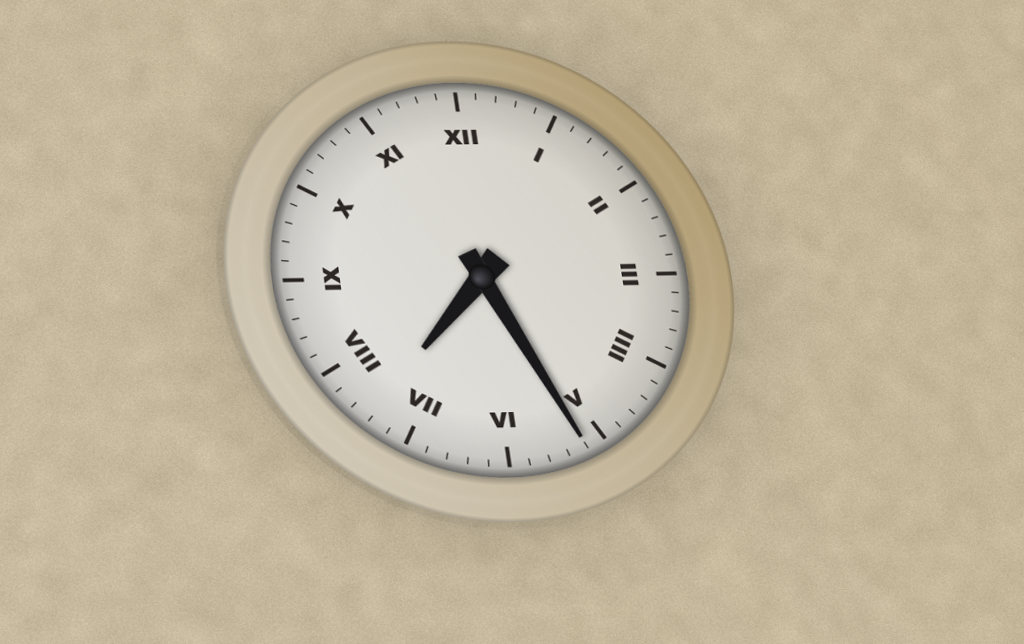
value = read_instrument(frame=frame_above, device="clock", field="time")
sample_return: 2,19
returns 7,26
